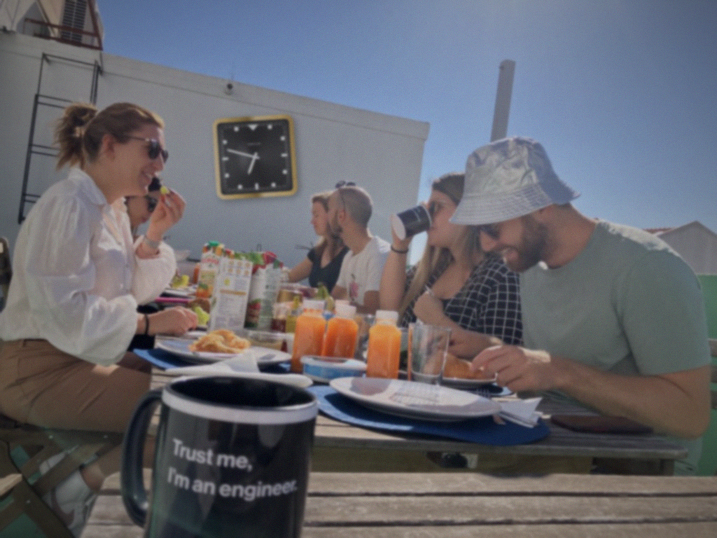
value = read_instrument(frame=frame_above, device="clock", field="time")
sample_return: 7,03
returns 6,48
